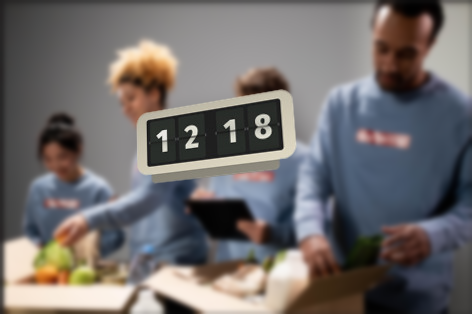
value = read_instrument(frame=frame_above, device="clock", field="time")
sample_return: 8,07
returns 12,18
